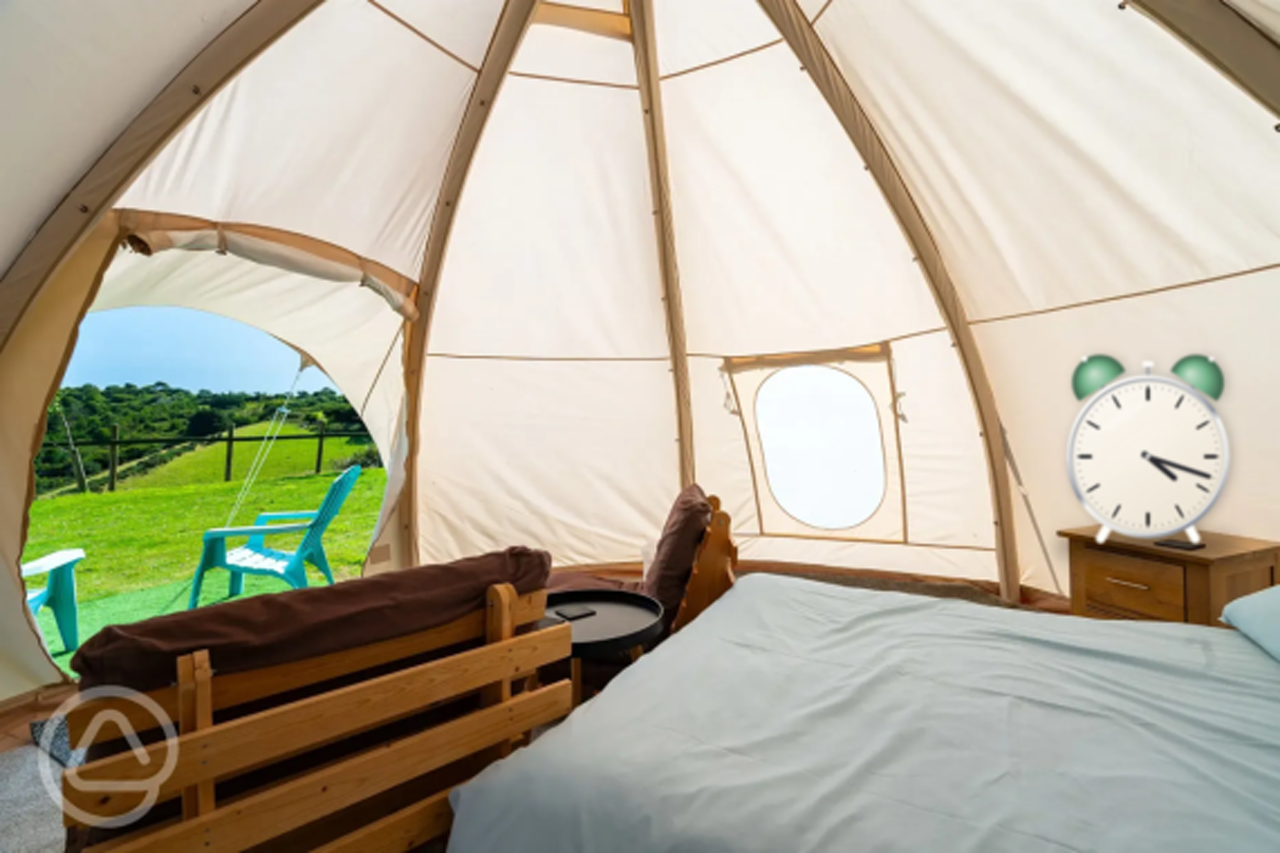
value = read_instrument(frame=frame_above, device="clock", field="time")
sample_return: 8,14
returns 4,18
